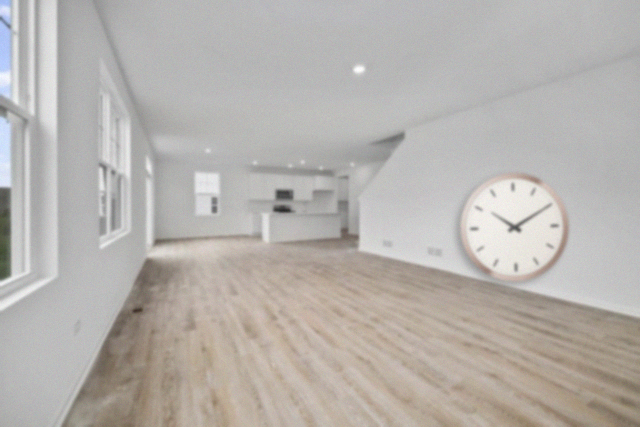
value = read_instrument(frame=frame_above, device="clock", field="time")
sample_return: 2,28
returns 10,10
